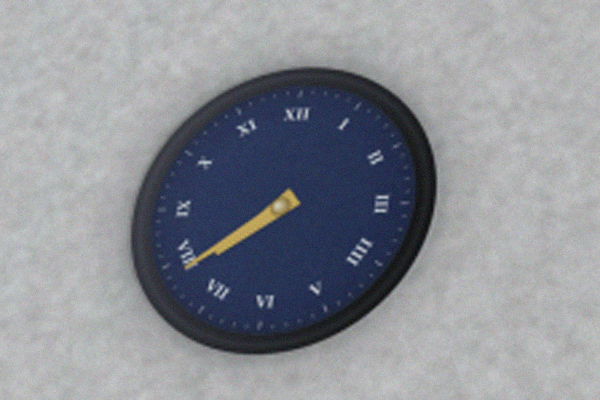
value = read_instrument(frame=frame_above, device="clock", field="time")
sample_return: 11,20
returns 7,39
